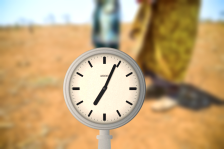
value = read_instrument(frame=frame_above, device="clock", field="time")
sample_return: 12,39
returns 7,04
